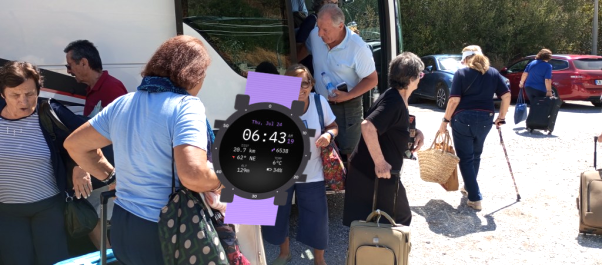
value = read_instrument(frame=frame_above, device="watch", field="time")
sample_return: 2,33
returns 6,43
